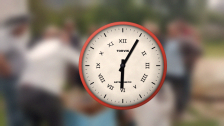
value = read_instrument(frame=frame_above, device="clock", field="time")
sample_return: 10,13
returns 6,05
